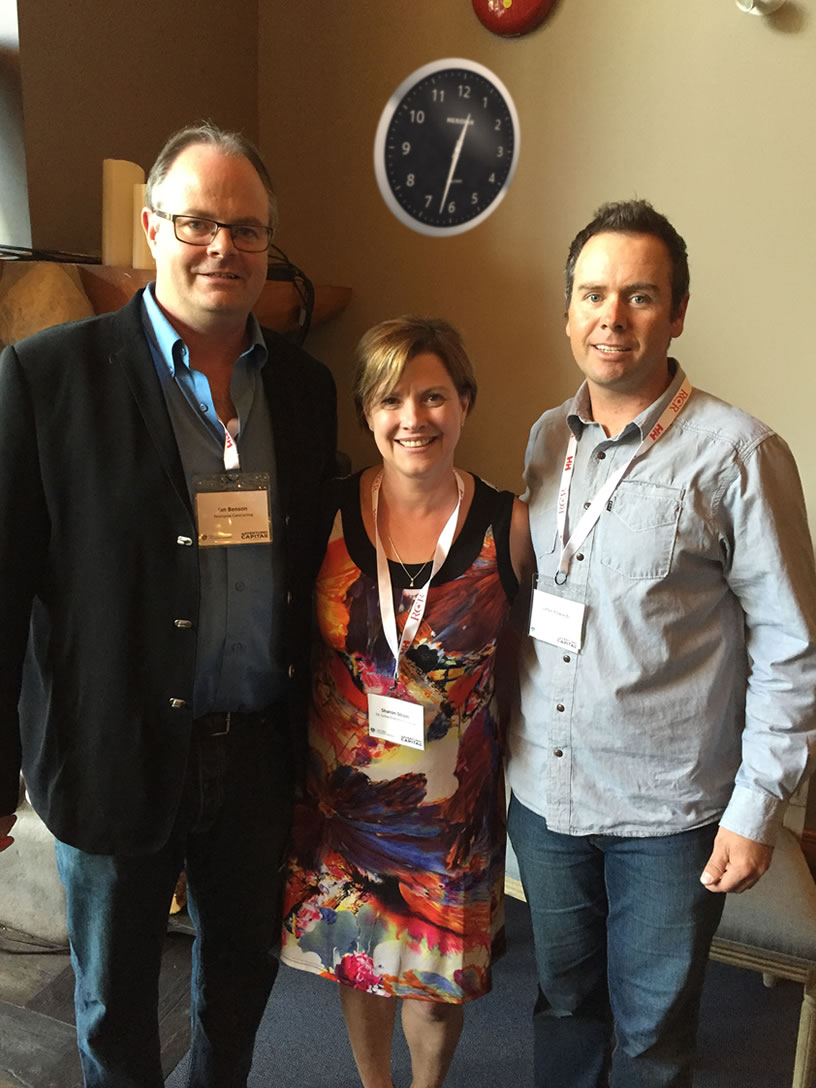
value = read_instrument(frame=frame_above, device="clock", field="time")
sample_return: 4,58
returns 12,32
